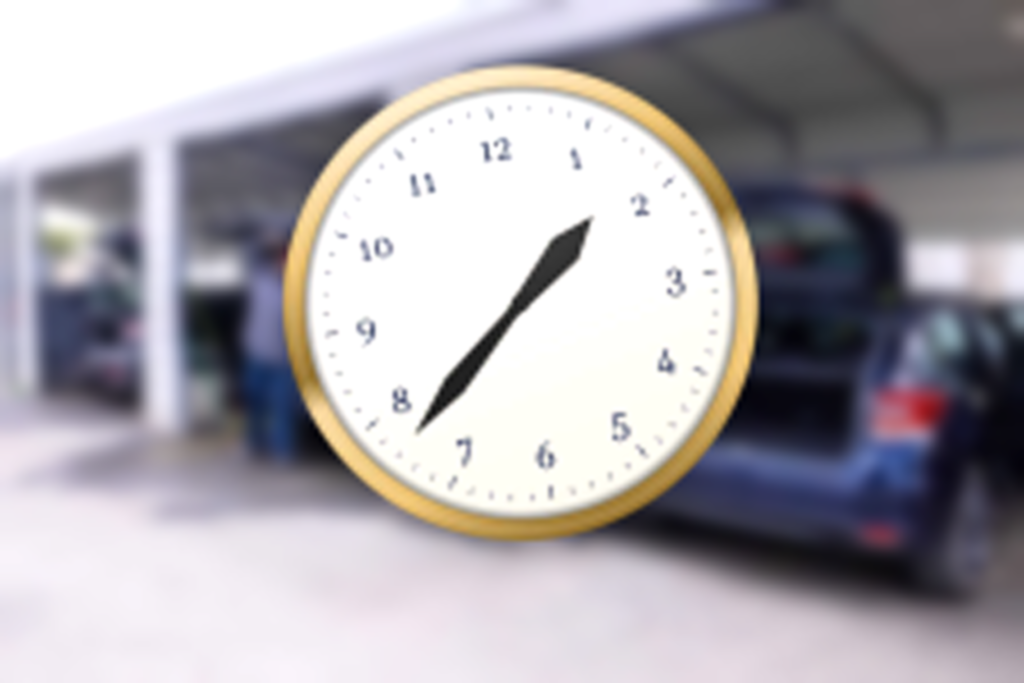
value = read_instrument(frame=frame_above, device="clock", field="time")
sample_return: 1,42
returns 1,38
